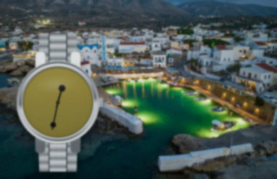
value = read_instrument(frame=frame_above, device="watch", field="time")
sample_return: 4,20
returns 12,32
